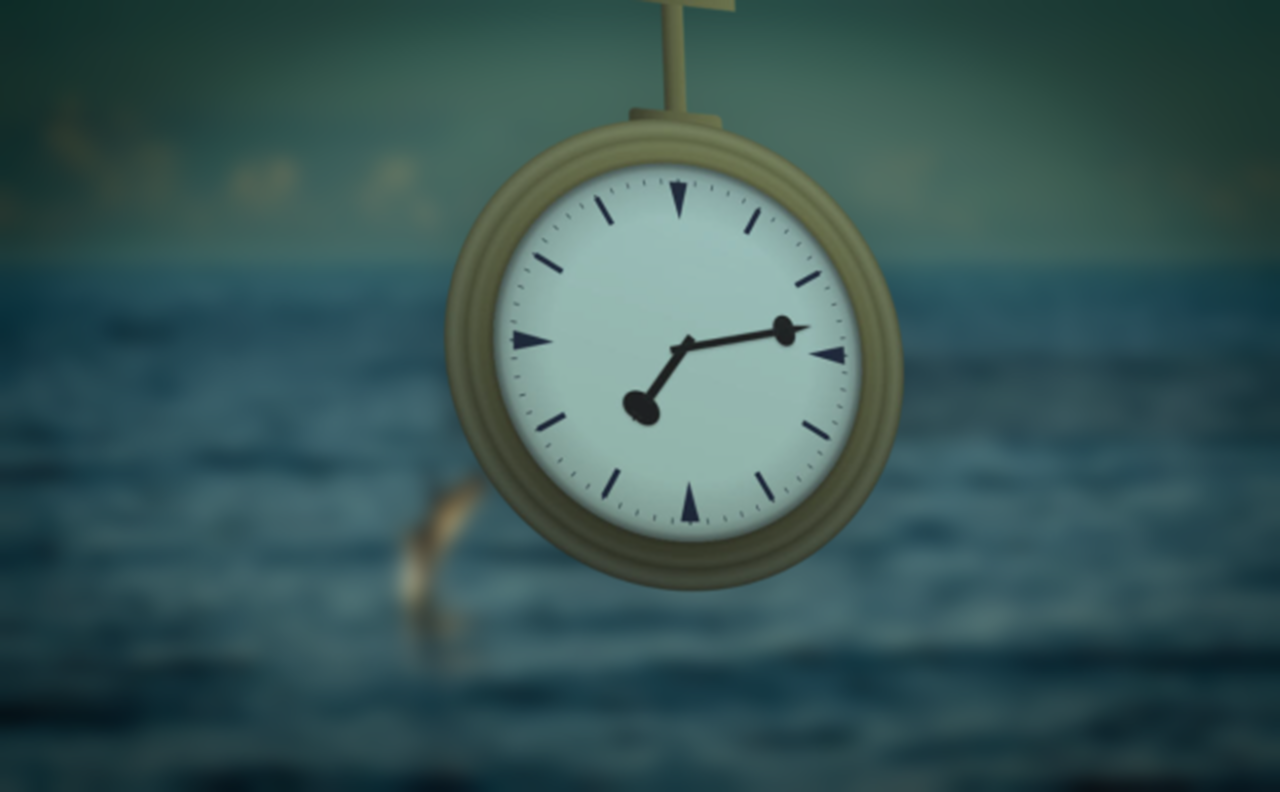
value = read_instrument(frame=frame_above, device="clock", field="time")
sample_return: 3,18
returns 7,13
